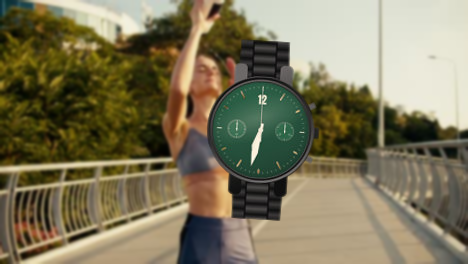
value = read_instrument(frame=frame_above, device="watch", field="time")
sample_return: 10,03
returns 6,32
